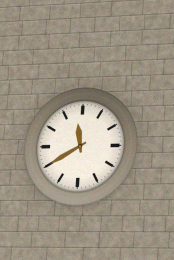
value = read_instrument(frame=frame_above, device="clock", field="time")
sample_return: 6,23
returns 11,40
